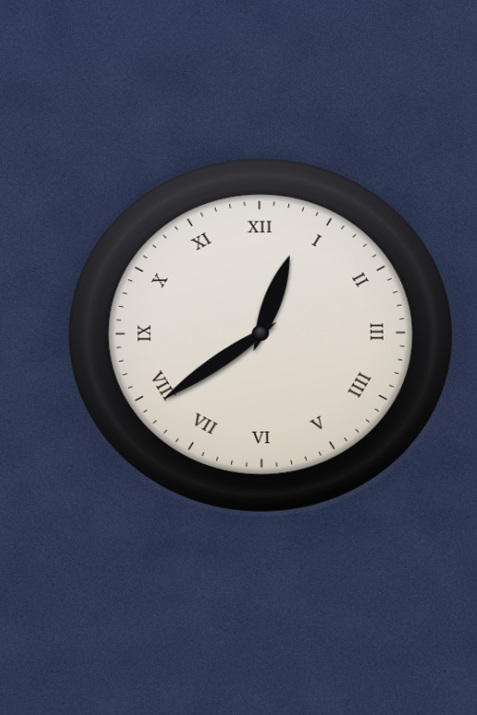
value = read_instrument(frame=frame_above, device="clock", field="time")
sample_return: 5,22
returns 12,39
